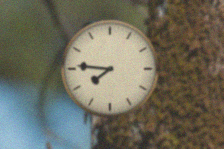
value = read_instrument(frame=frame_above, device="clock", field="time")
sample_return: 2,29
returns 7,46
